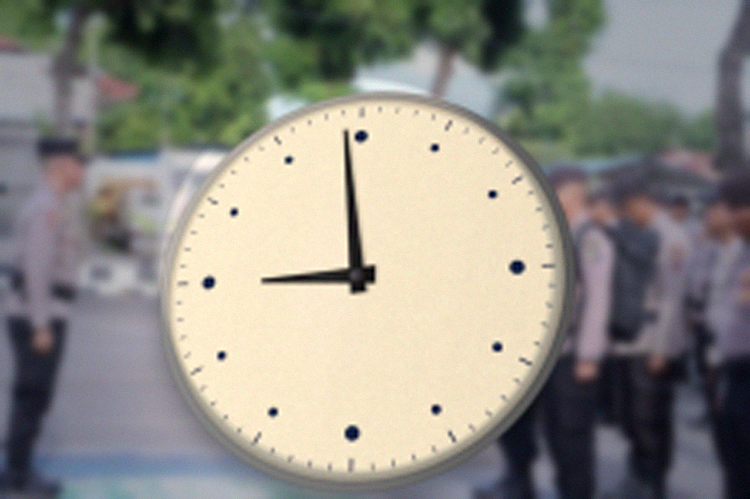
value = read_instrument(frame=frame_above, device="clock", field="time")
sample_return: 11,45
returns 8,59
